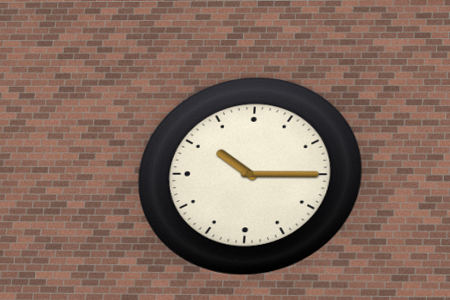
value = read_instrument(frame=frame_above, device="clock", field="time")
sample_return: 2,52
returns 10,15
